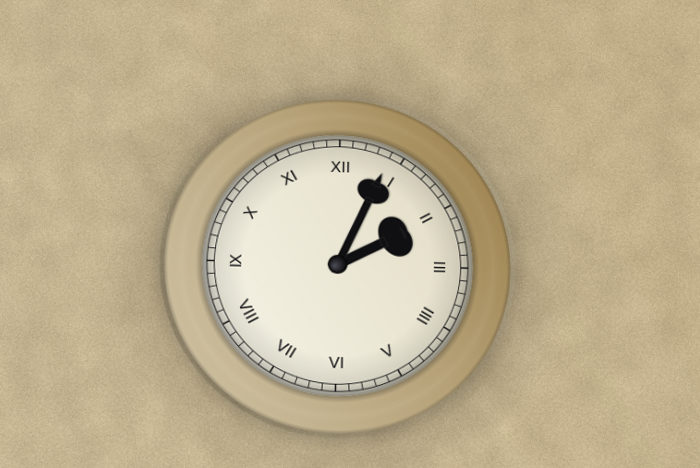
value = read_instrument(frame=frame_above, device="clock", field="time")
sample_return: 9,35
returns 2,04
